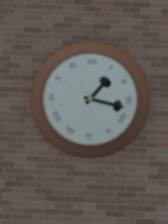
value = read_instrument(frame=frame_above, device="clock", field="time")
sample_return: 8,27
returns 1,17
